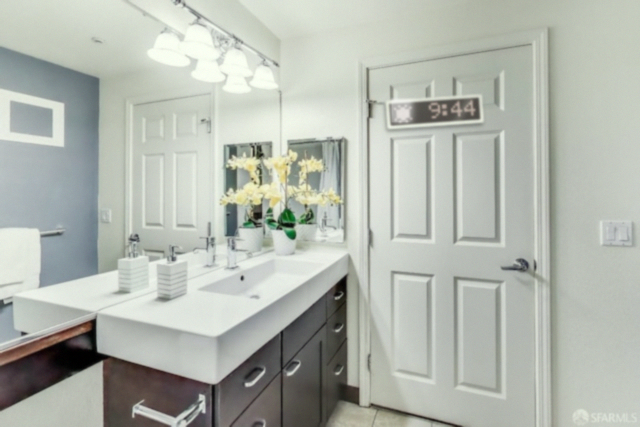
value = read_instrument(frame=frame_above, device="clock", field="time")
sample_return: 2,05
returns 9,44
